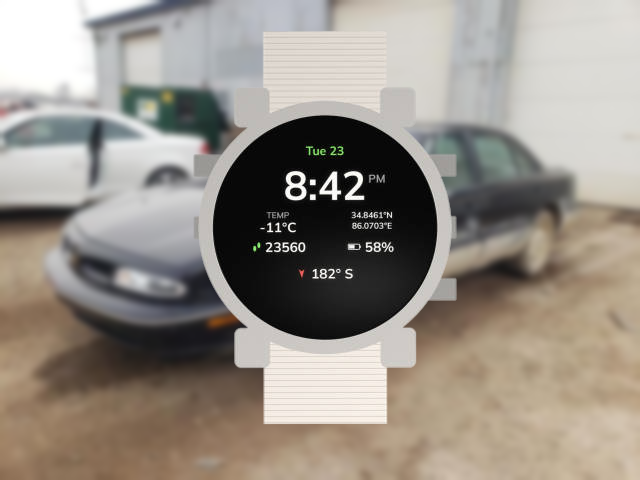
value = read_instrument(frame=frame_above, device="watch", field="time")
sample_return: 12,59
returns 8,42
